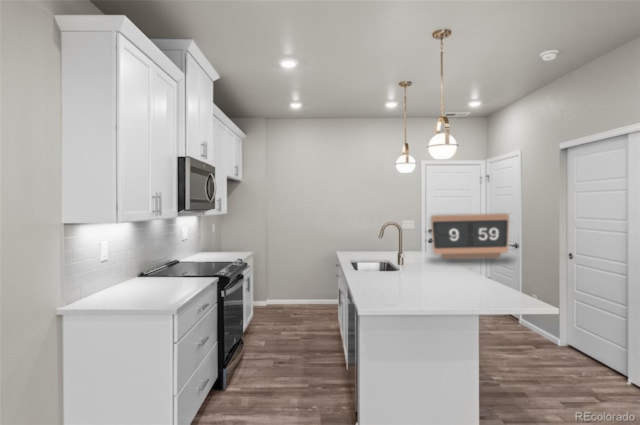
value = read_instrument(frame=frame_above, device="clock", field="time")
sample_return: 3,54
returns 9,59
